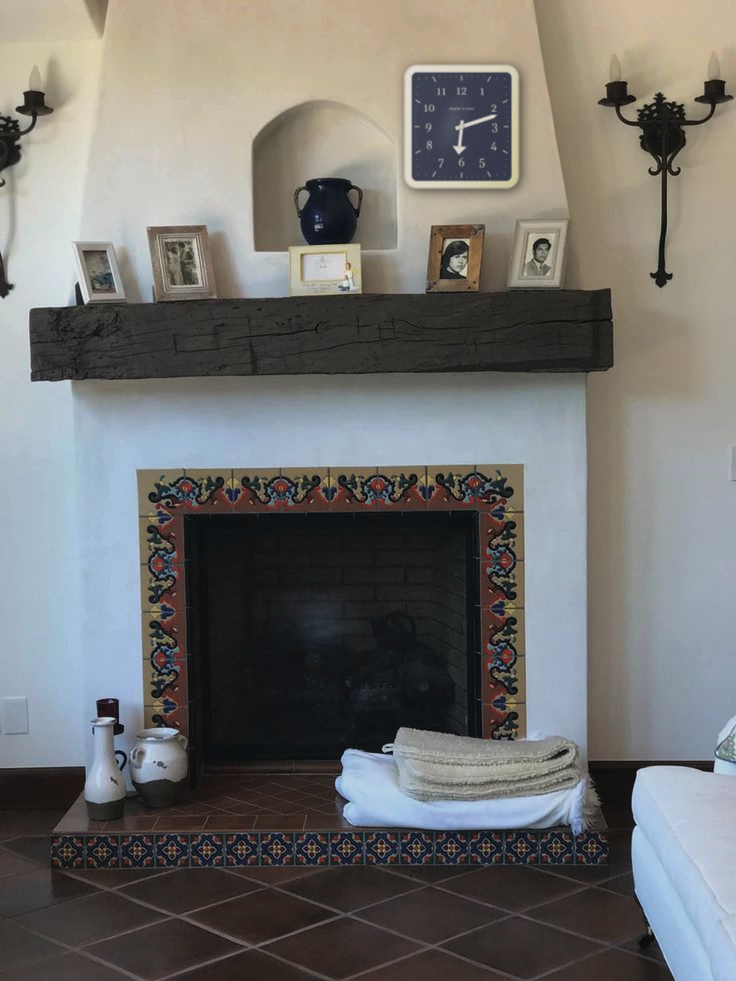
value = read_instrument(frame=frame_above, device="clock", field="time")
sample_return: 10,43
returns 6,12
